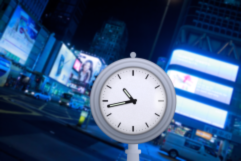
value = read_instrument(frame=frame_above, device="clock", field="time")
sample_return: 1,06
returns 10,43
